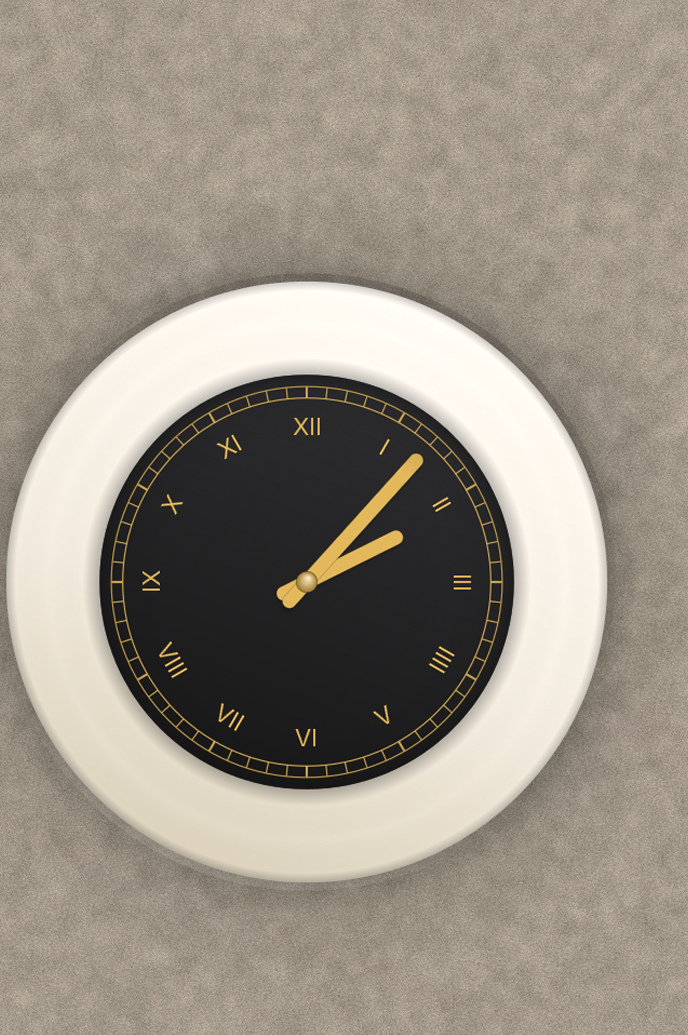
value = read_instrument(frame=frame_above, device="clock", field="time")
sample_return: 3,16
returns 2,07
